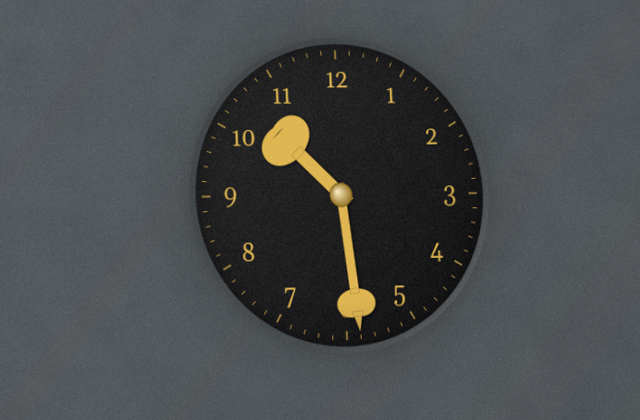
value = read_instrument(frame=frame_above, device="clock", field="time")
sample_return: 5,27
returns 10,29
